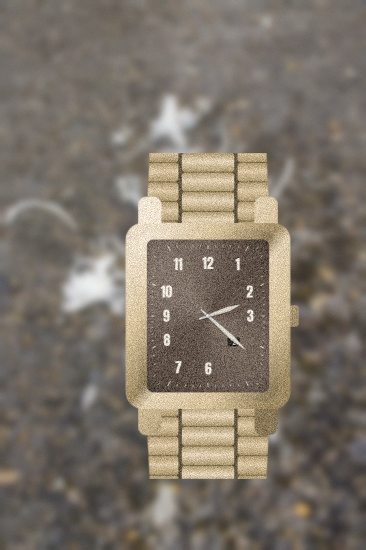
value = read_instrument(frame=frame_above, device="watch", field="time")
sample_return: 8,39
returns 2,22
